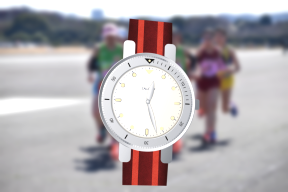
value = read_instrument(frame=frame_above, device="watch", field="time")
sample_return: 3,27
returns 12,27
